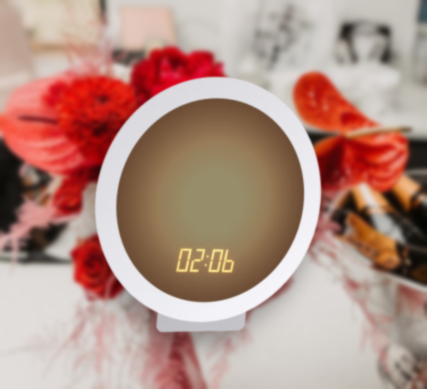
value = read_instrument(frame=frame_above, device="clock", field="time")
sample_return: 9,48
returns 2,06
